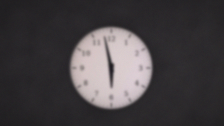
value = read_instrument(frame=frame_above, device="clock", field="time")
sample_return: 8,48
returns 5,58
